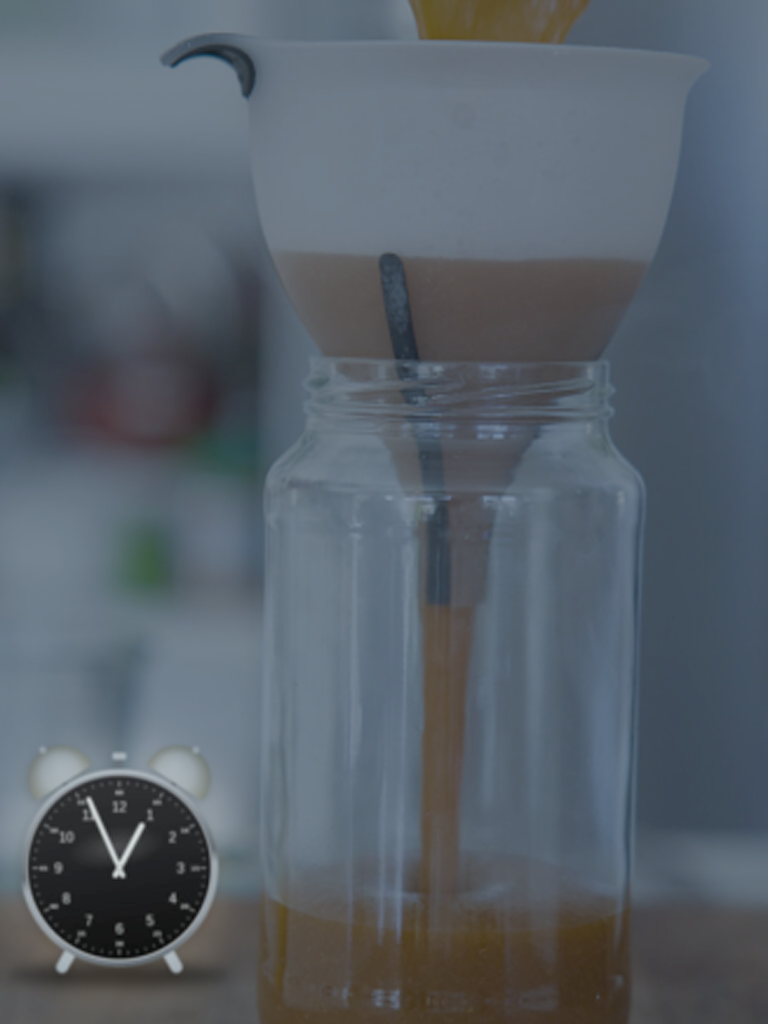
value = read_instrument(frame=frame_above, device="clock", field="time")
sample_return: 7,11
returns 12,56
